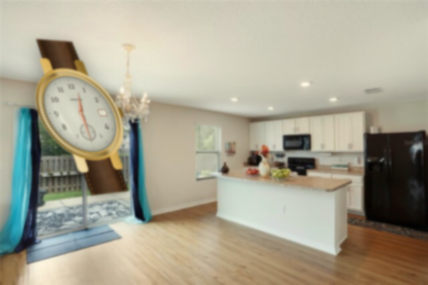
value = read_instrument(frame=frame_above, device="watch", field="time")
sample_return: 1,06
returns 12,30
